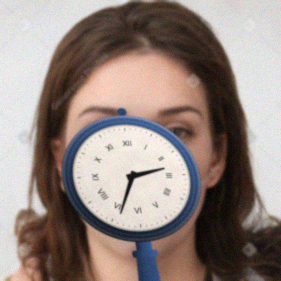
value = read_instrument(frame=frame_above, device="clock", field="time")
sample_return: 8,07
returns 2,34
